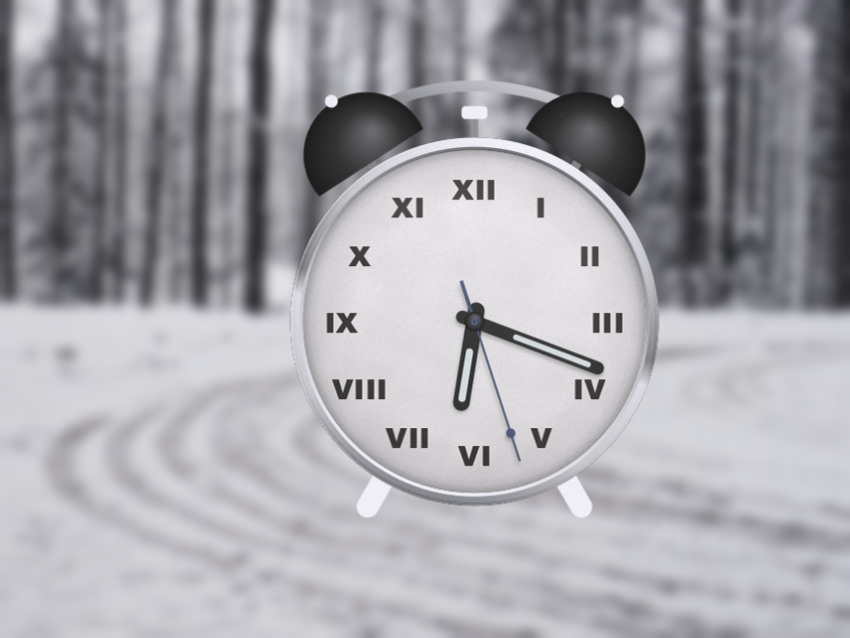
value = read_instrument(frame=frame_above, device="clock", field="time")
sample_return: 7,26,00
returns 6,18,27
